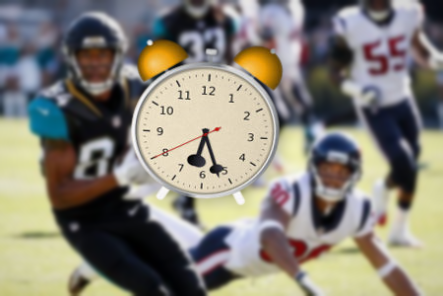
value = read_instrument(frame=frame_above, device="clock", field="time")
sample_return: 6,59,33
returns 6,26,40
